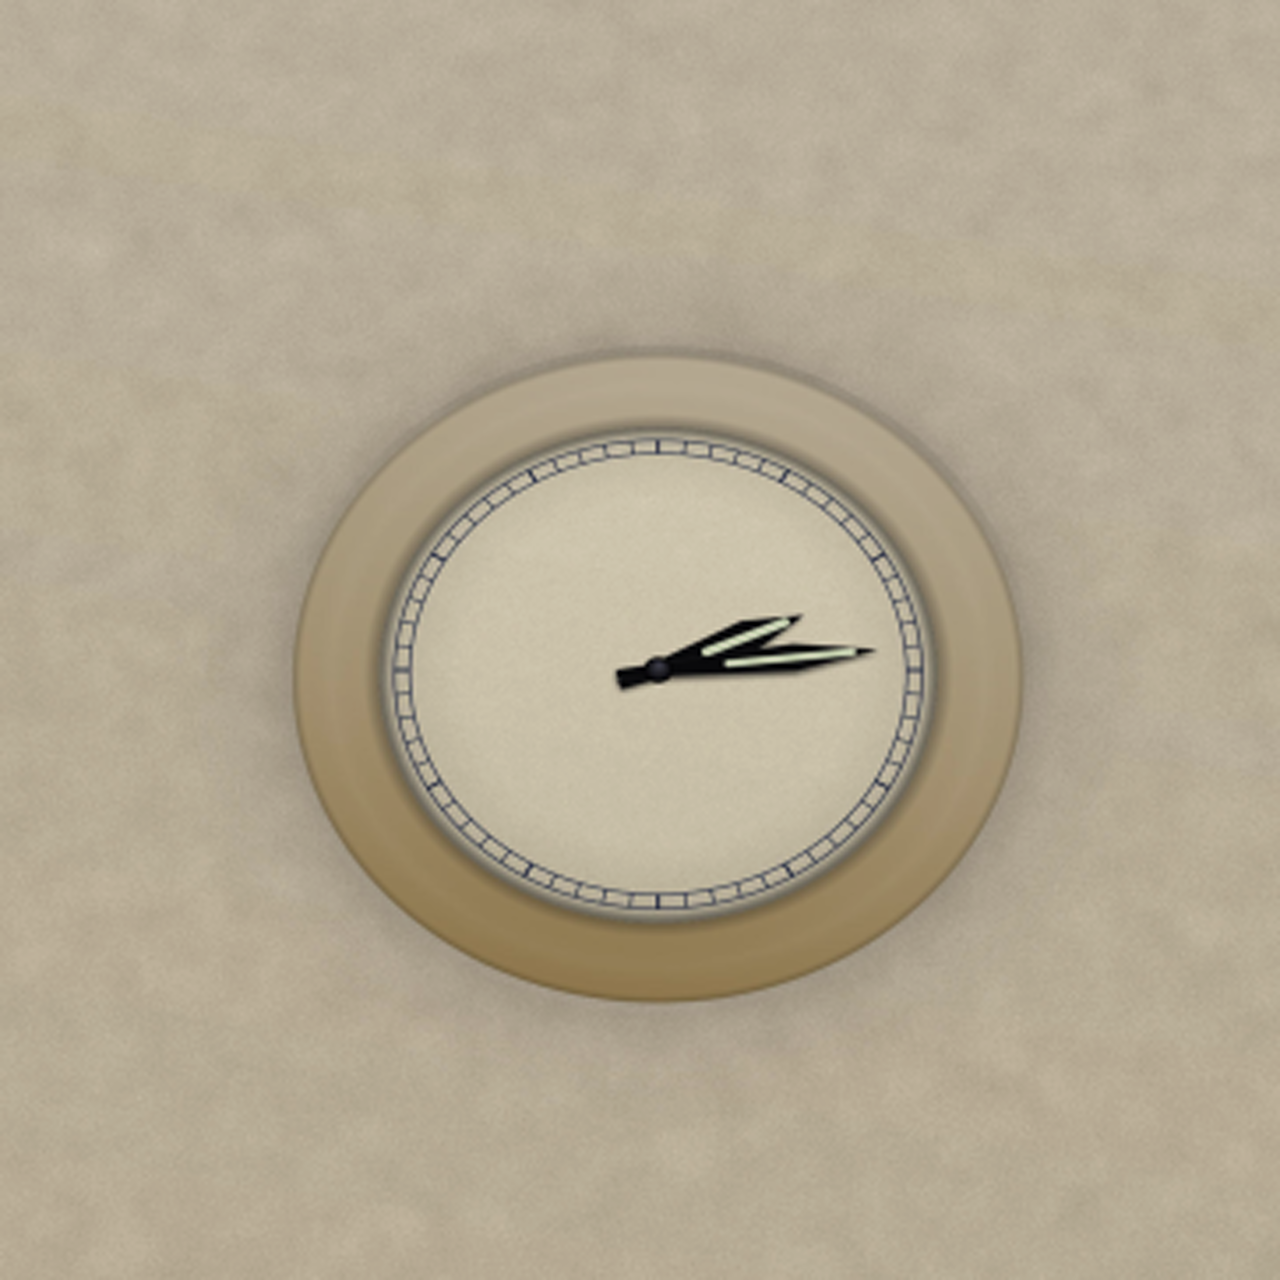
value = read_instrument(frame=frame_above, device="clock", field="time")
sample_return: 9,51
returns 2,14
